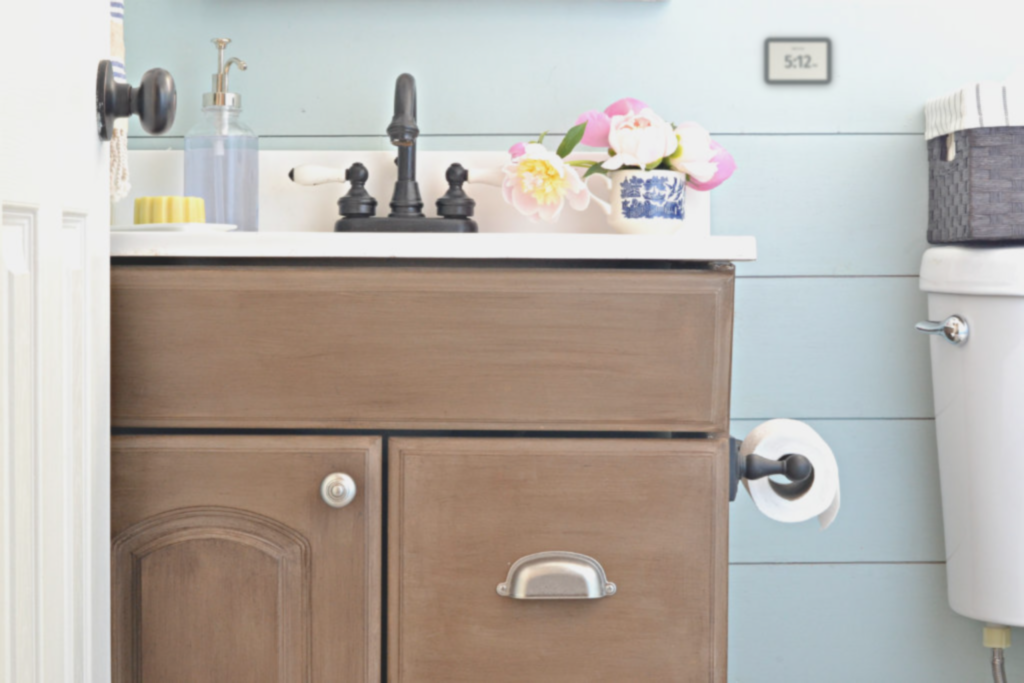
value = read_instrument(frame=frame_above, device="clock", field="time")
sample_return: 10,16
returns 5,12
